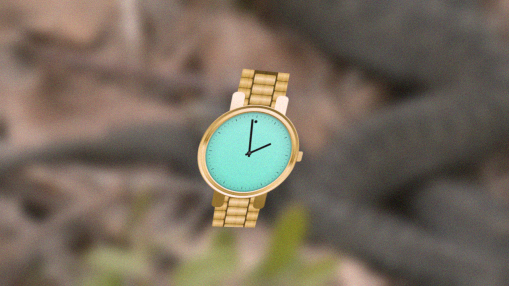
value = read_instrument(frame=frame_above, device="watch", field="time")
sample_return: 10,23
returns 1,59
